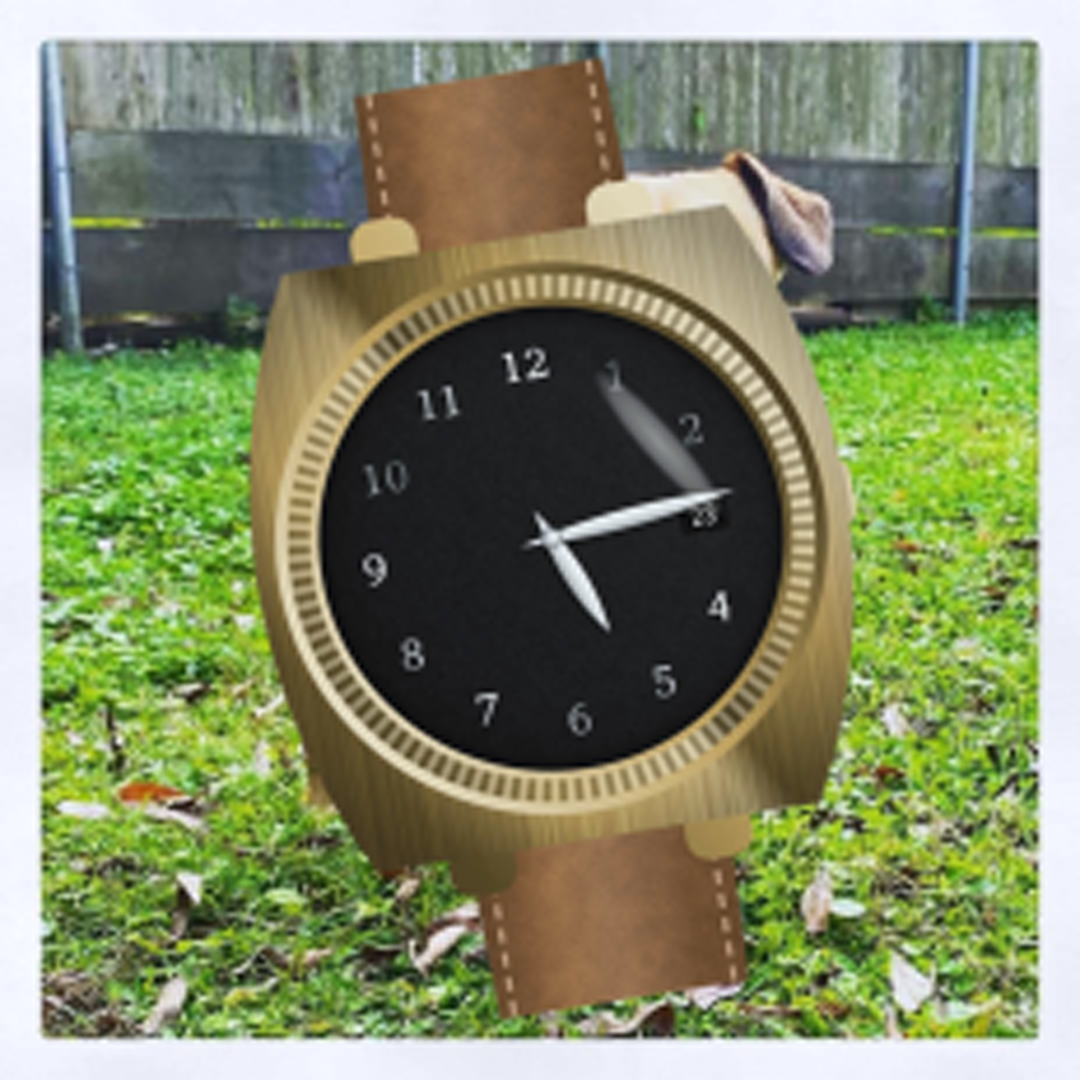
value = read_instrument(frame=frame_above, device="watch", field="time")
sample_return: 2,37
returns 5,14
